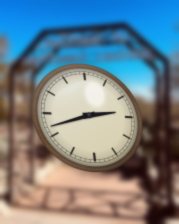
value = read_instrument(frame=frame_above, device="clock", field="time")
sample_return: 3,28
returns 2,42
